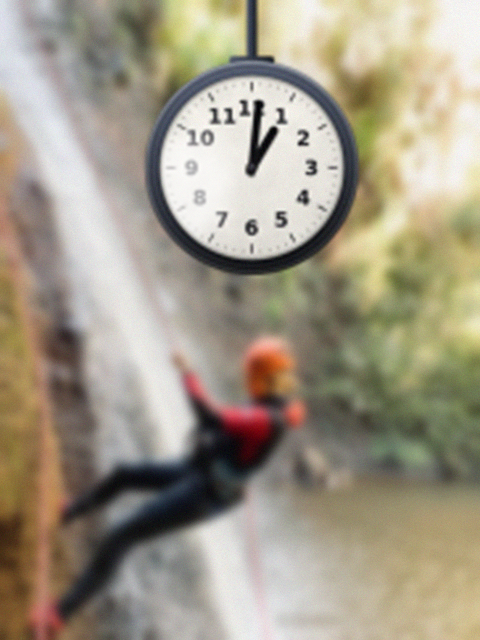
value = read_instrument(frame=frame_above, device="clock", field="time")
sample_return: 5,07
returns 1,01
